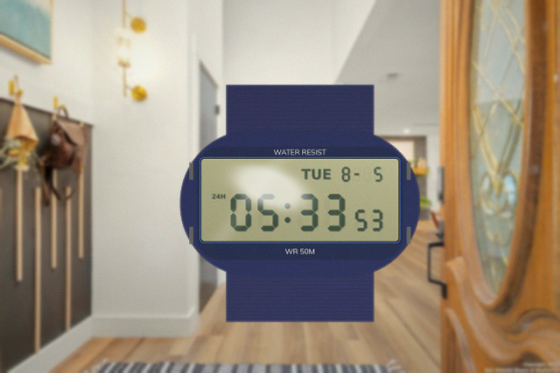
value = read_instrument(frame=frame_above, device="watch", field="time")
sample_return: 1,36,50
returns 5,33,53
